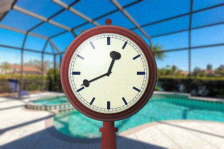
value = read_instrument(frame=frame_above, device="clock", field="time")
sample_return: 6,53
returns 12,41
